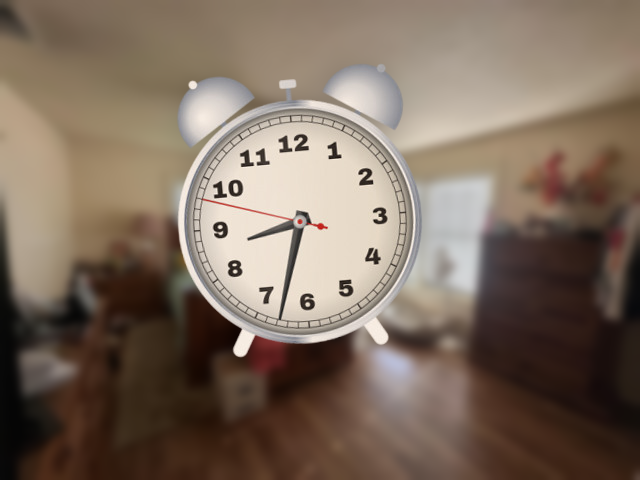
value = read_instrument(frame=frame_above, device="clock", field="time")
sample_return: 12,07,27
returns 8,32,48
